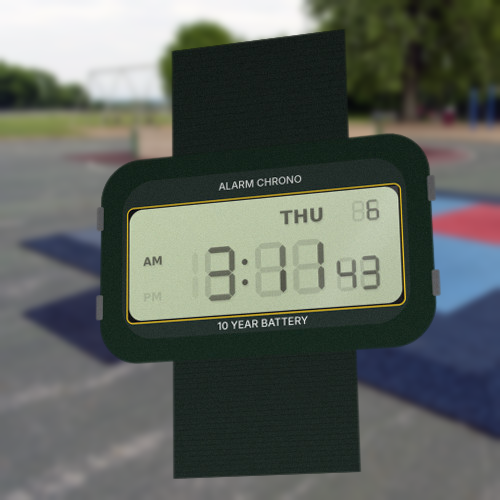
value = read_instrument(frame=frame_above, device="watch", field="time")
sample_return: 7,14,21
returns 3,11,43
